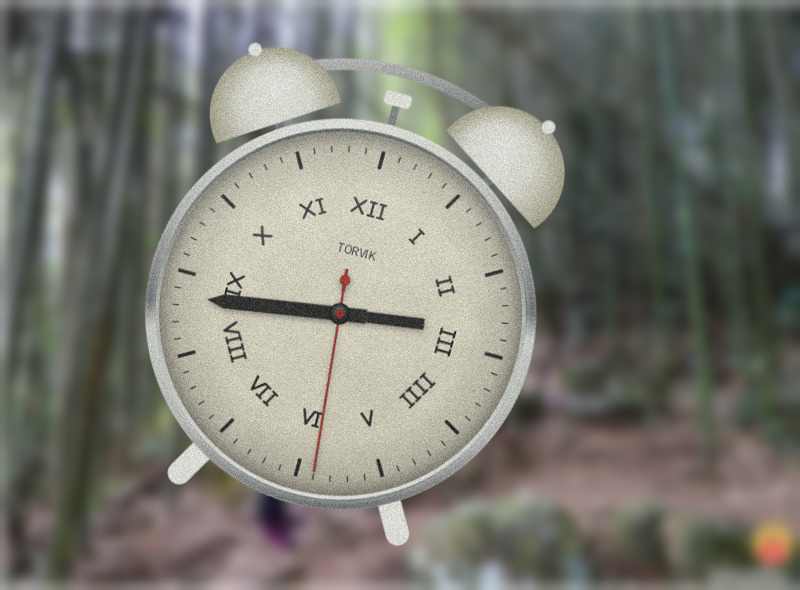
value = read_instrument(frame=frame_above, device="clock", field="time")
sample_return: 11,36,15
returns 2,43,29
